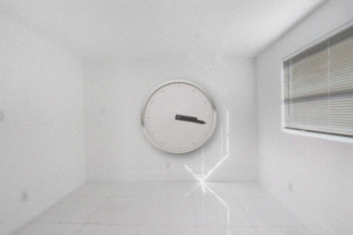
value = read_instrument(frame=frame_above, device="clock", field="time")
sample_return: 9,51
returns 3,17
